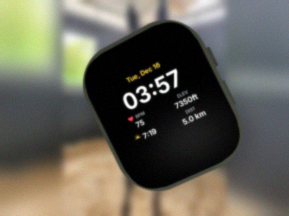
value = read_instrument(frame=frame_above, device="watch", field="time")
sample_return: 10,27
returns 3,57
